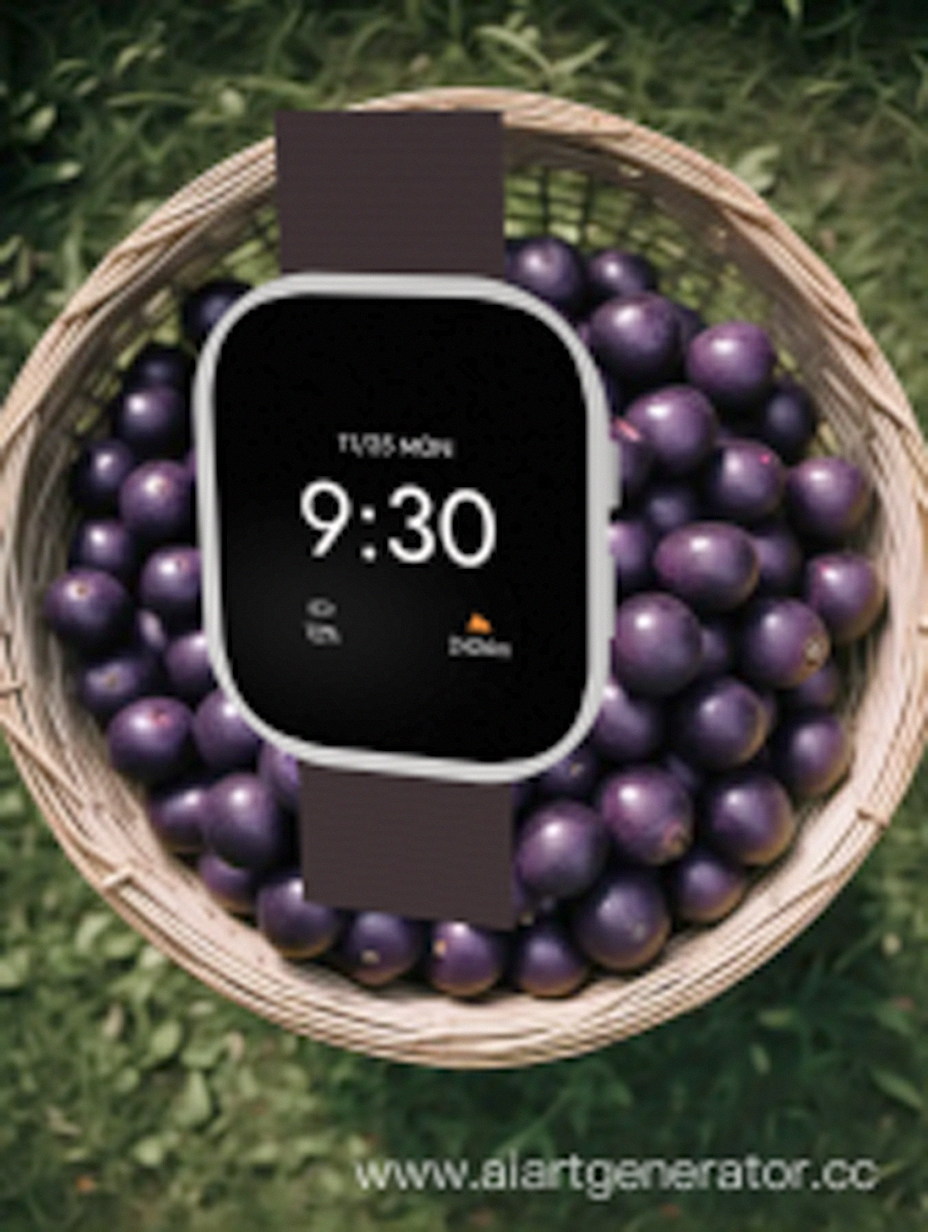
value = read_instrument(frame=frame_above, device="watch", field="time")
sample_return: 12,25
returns 9,30
